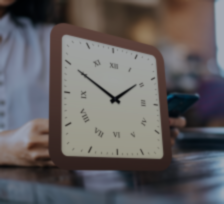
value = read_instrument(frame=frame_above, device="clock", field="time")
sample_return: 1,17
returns 1,50
